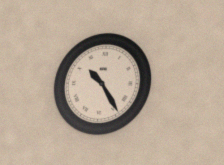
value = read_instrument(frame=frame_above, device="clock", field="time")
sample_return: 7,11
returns 10,24
